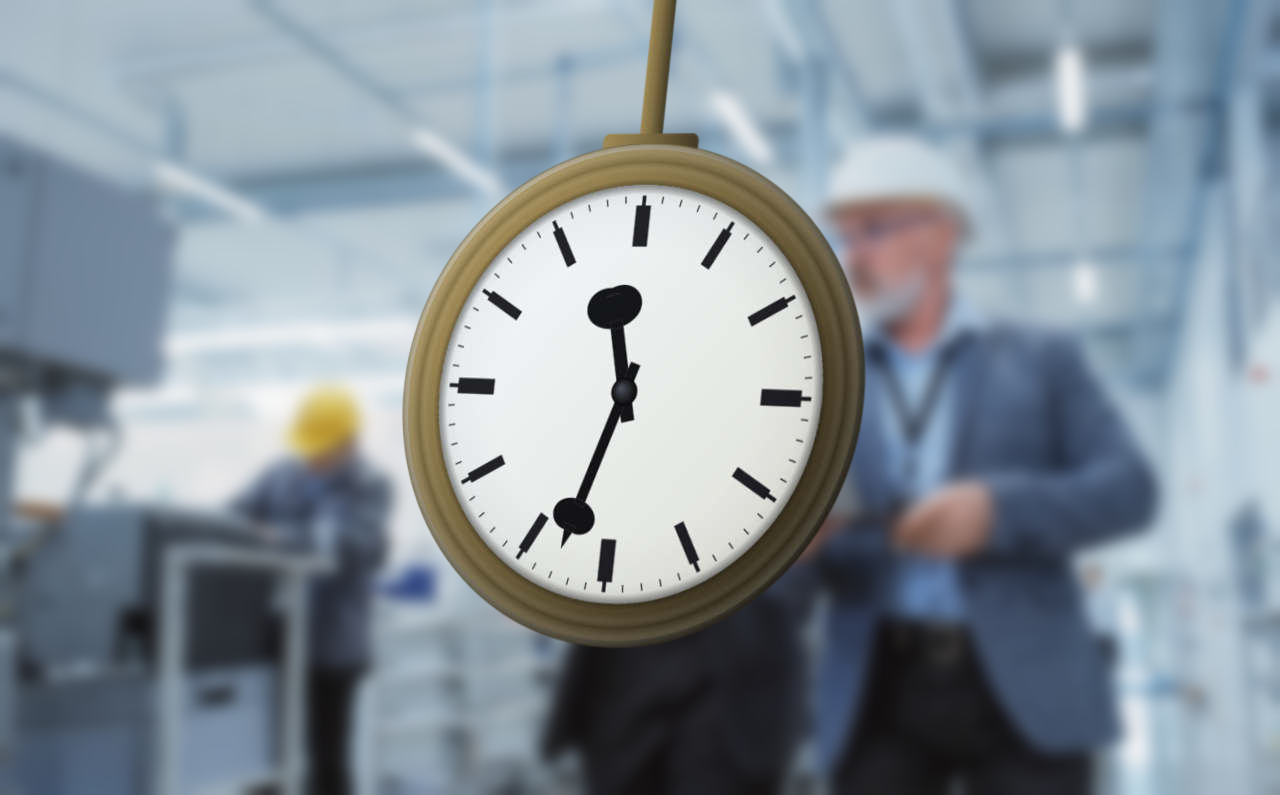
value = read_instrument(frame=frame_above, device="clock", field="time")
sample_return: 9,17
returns 11,33
